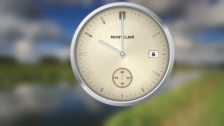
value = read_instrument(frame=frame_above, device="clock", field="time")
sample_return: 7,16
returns 10,00
